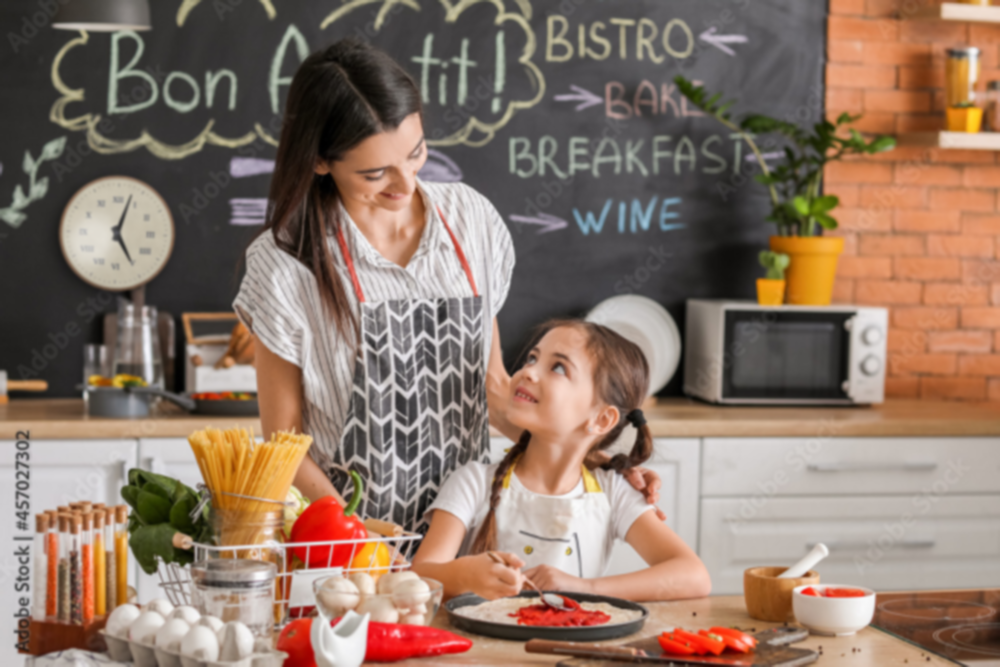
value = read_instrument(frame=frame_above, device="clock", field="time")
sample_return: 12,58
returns 5,03
